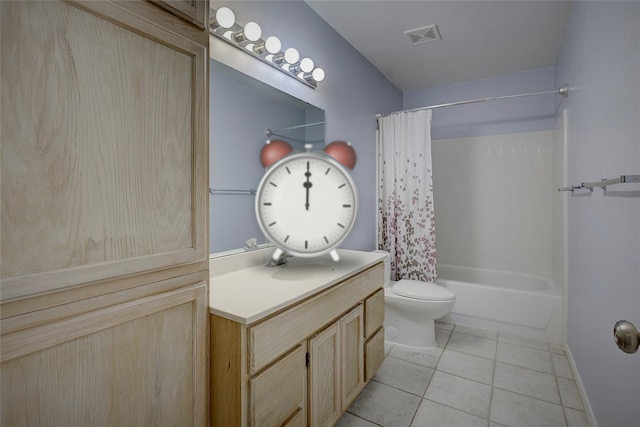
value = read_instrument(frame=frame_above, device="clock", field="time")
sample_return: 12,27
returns 12,00
